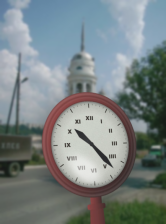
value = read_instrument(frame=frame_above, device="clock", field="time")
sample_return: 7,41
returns 10,23
